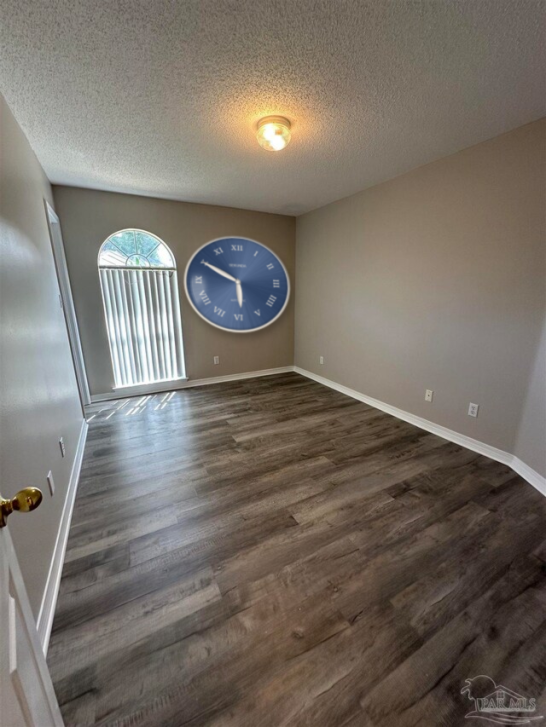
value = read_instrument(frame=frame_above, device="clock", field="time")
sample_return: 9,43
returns 5,50
